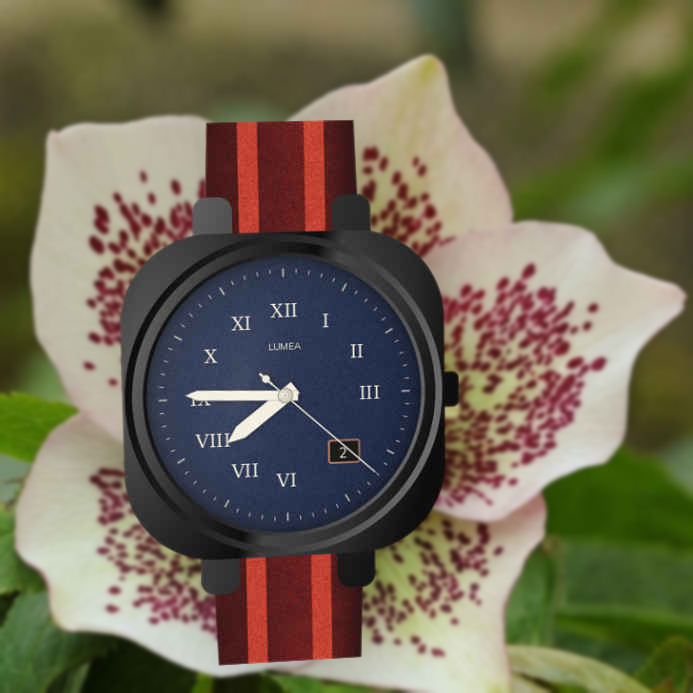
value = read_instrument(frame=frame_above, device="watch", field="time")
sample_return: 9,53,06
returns 7,45,22
